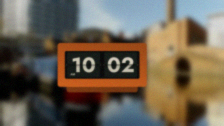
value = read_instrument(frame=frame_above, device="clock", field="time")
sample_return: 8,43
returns 10,02
